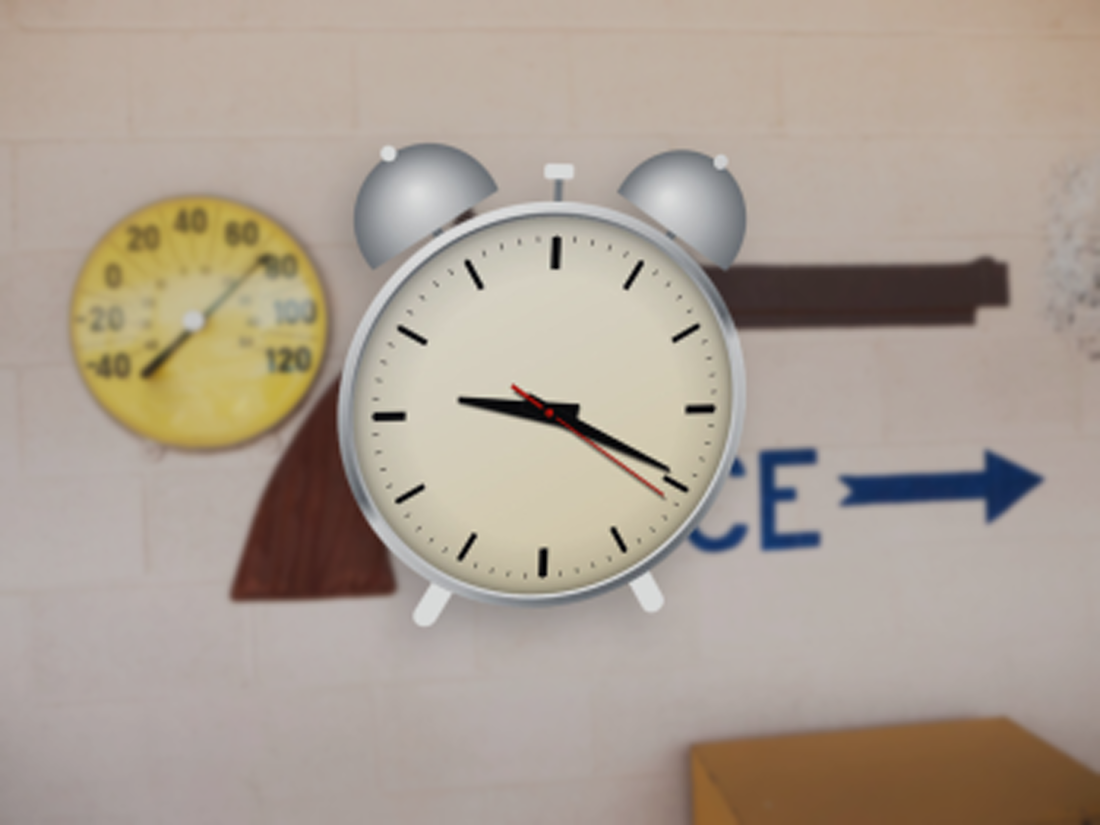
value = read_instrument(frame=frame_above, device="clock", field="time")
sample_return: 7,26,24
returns 9,19,21
